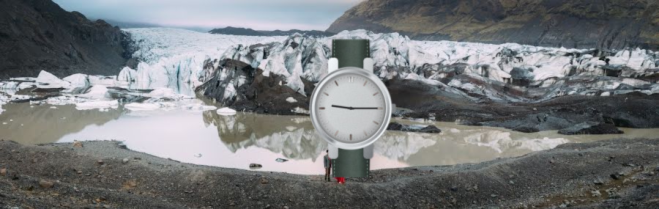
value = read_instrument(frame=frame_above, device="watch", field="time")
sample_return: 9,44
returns 9,15
